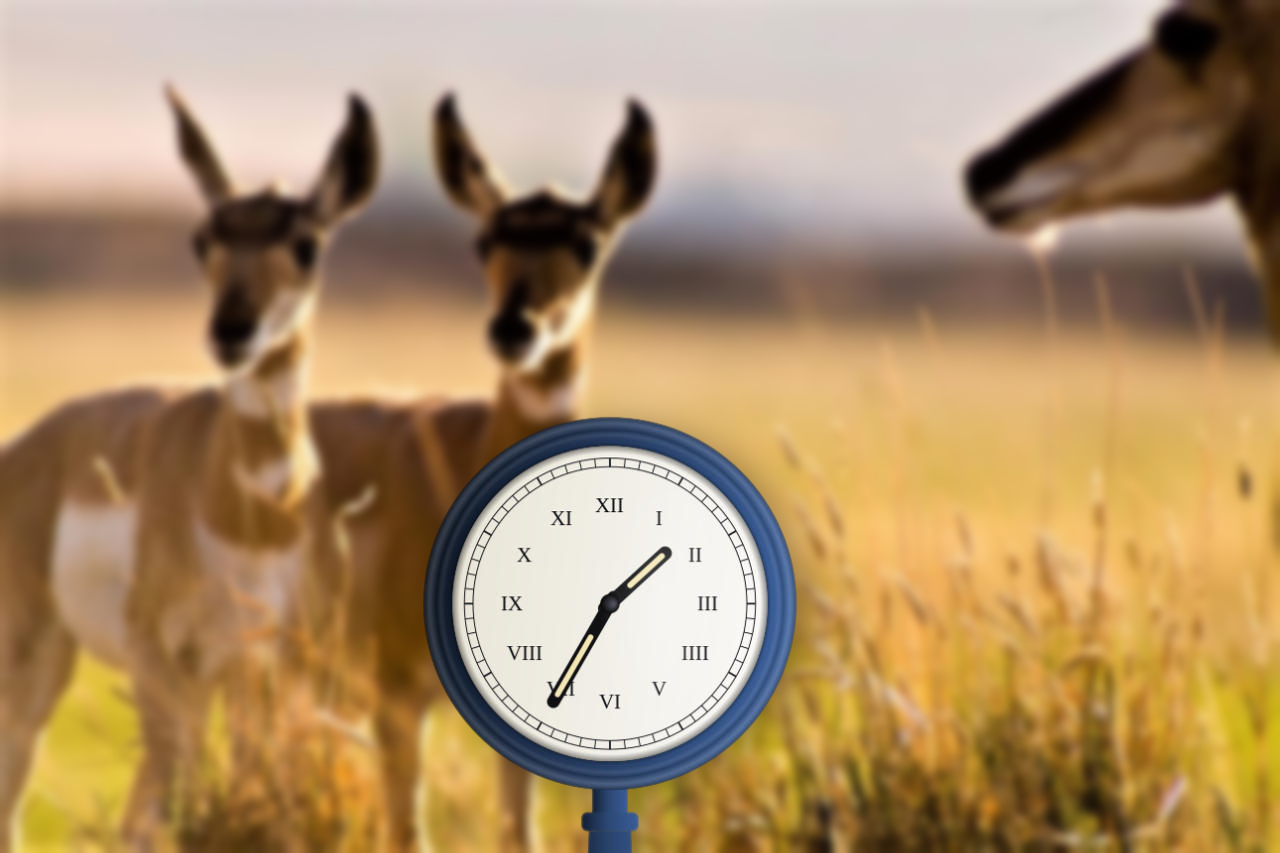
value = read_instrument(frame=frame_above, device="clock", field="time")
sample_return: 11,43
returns 1,35
